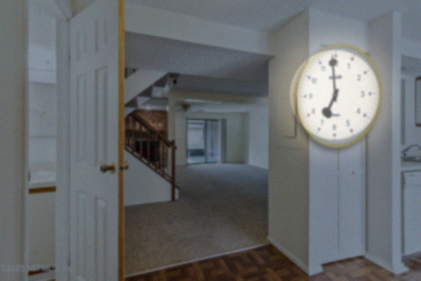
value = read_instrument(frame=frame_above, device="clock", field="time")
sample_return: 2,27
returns 6,59
